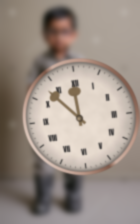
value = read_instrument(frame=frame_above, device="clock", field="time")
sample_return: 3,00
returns 11,53
